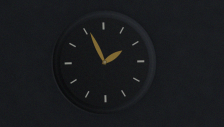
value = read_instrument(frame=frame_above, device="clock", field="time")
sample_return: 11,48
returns 1,56
